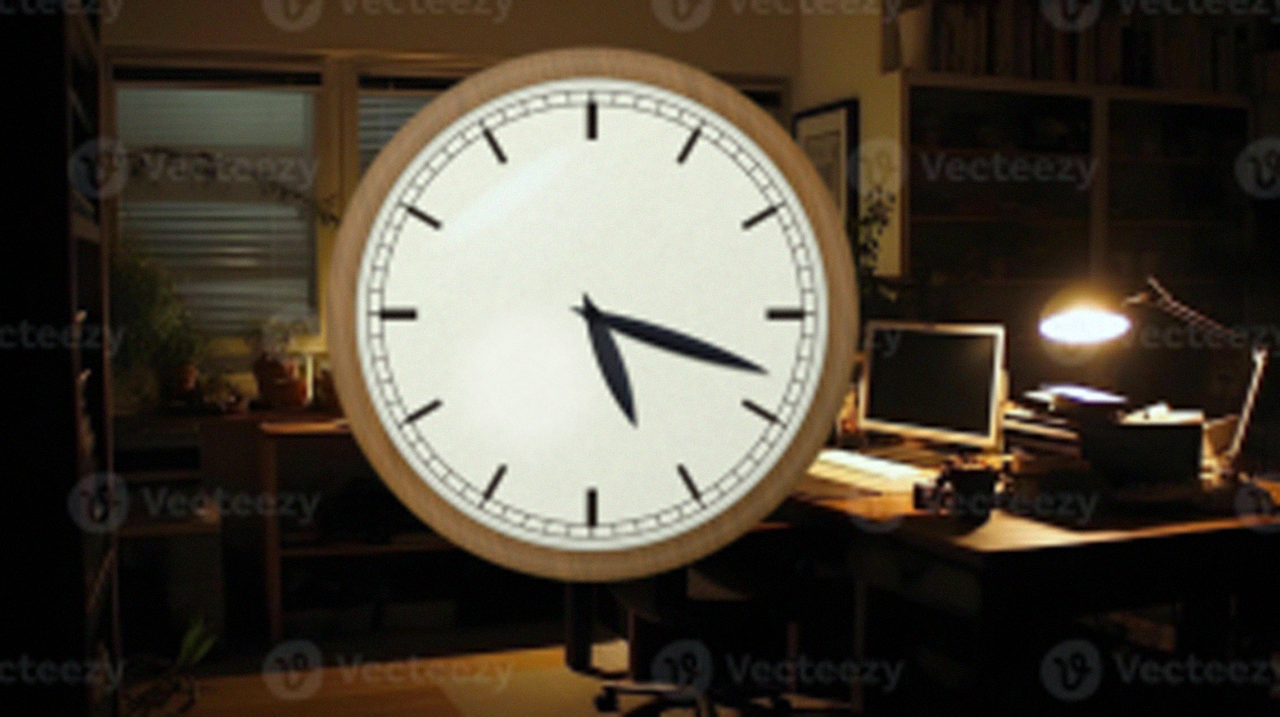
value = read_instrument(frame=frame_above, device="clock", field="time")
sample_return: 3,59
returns 5,18
